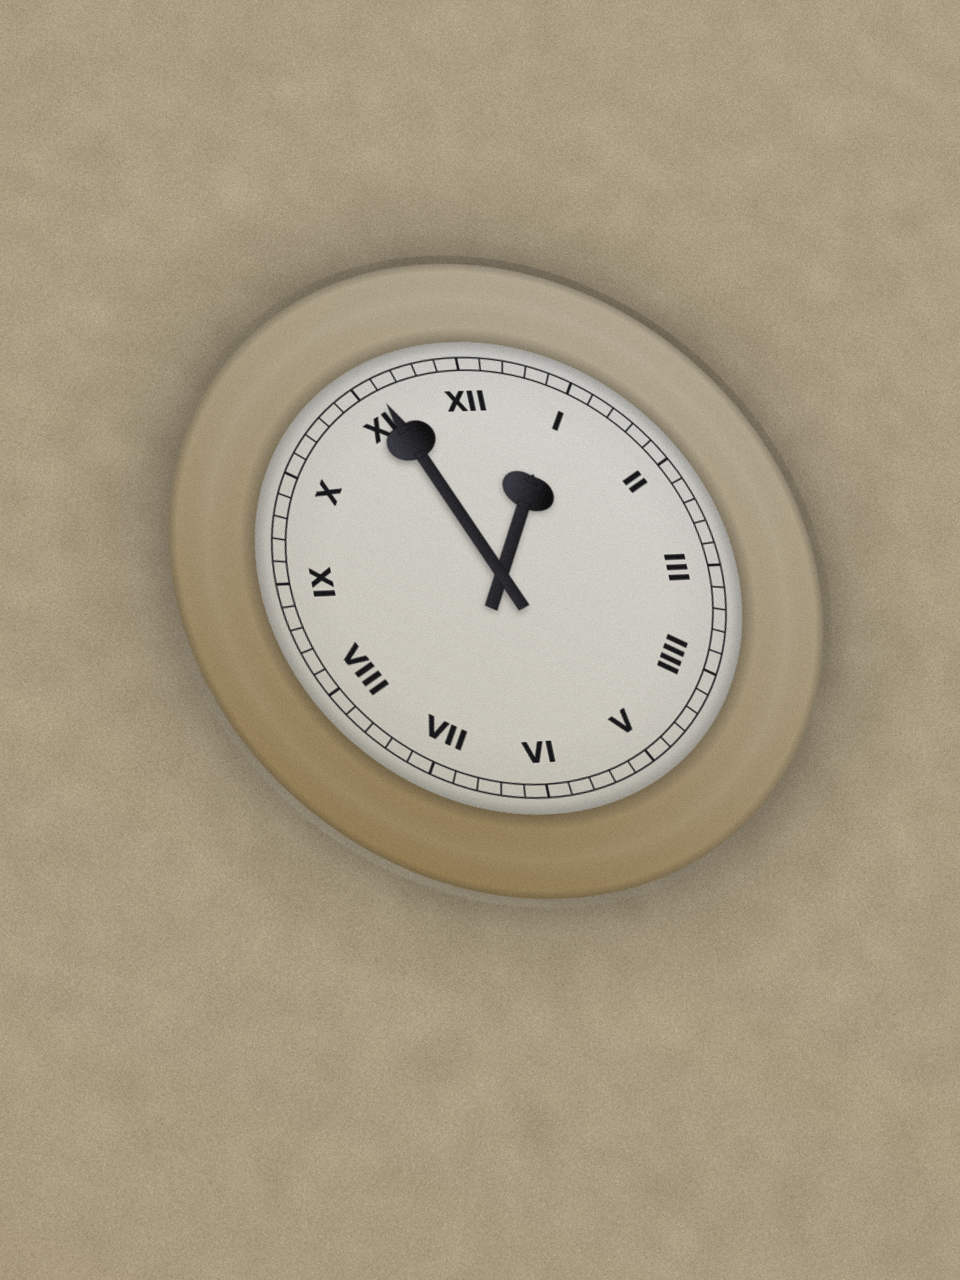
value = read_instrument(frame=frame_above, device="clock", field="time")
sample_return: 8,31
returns 12,56
